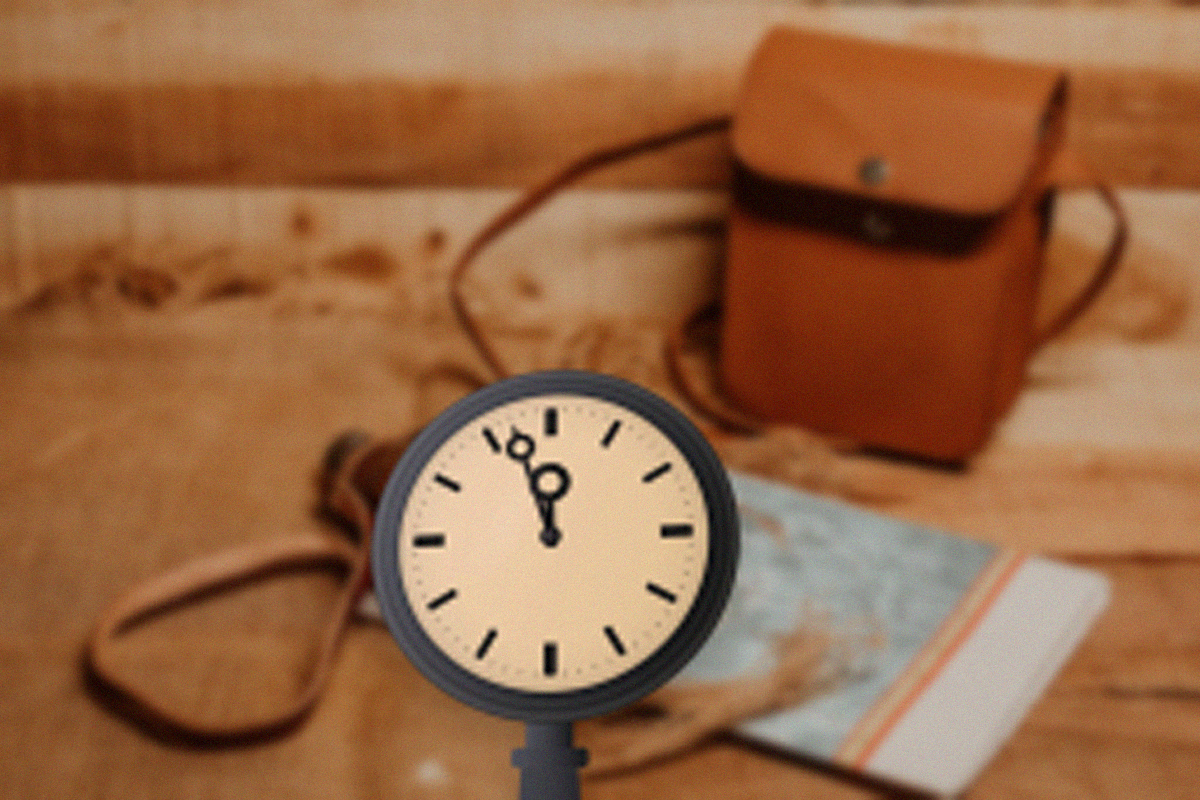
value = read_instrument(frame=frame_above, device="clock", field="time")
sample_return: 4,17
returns 11,57
